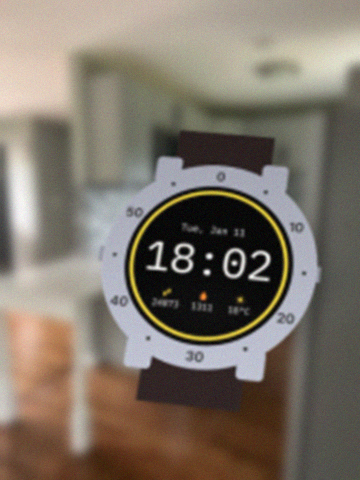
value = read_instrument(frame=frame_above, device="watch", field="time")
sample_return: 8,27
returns 18,02
